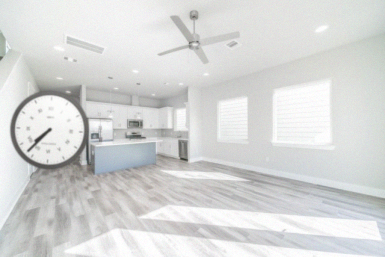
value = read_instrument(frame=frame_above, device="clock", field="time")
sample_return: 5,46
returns 7,37
